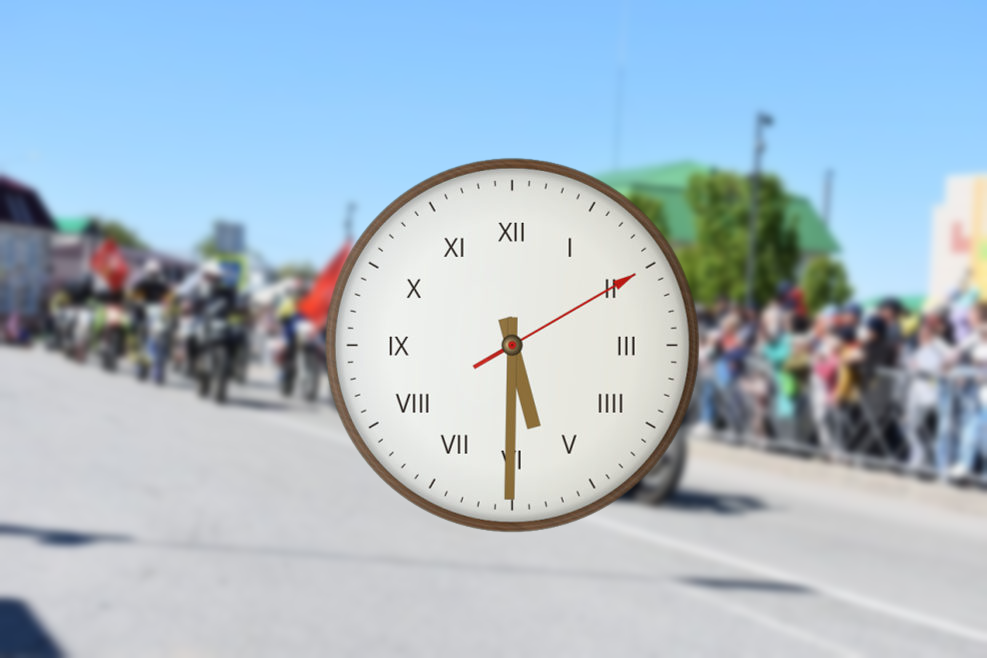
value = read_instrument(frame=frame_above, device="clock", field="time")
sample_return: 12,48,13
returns 5,30,10
